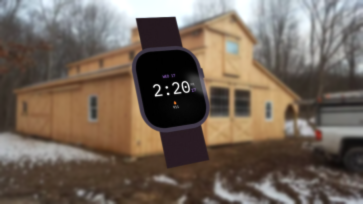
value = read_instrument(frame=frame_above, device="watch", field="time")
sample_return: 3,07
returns 2,20
